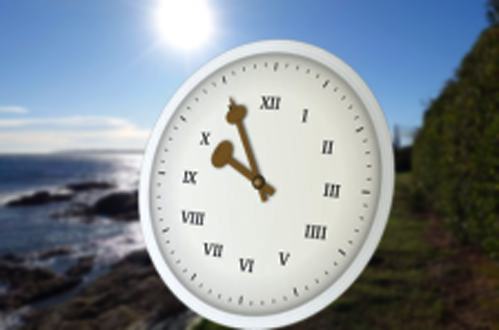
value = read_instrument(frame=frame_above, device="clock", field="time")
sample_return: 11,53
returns 9,55
